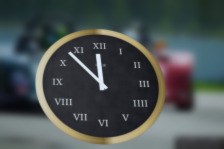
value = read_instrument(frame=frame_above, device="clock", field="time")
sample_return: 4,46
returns 11,53
